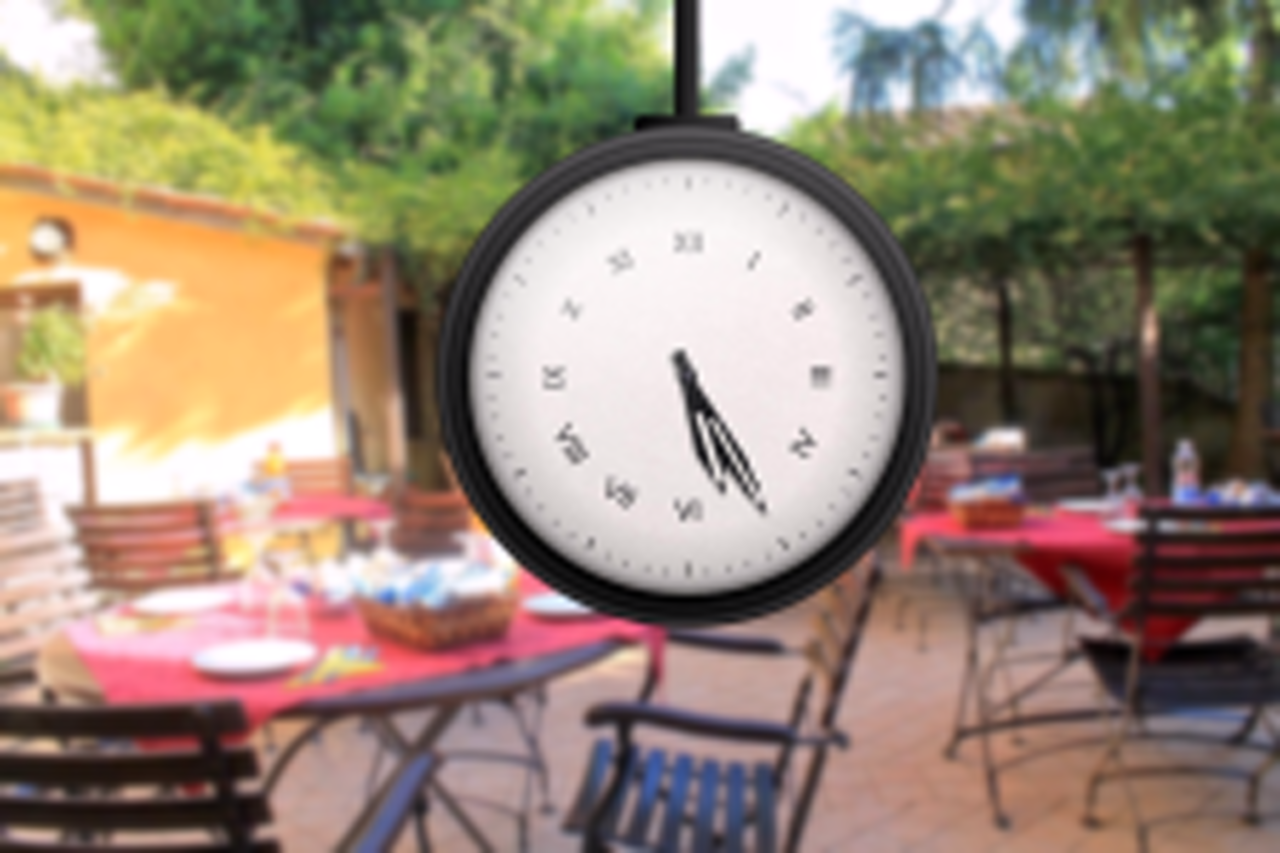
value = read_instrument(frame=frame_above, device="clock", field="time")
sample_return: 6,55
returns 5,25
